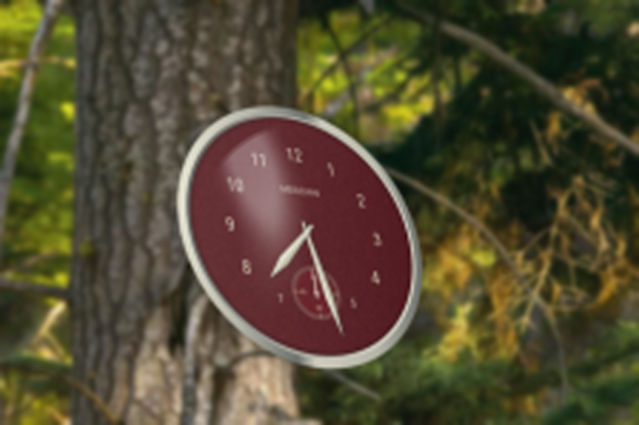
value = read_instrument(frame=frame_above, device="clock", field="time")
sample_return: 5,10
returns 7,28
